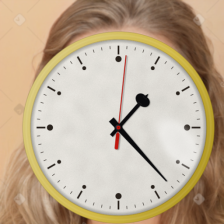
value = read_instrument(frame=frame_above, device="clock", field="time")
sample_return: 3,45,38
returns 1,23,01
